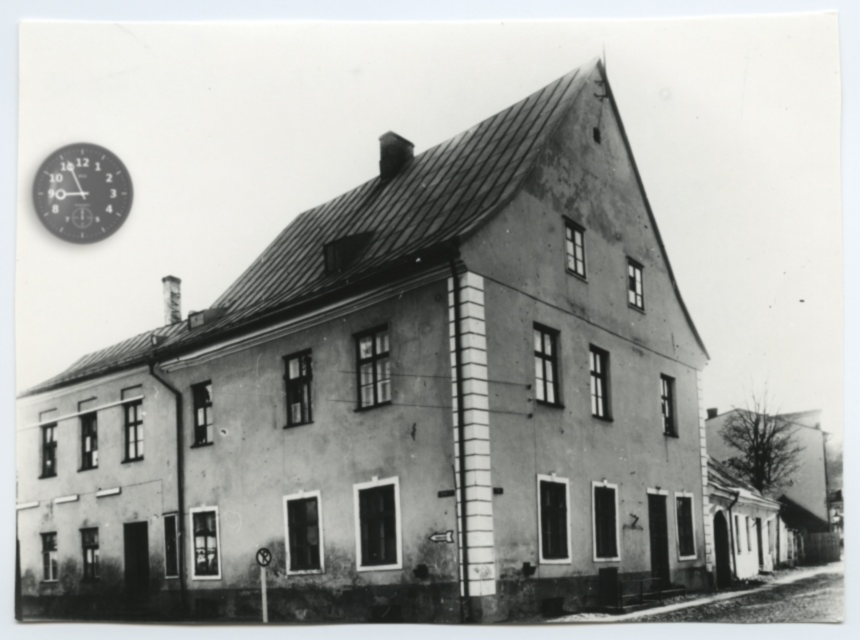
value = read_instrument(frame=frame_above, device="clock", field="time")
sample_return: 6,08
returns 8,56
